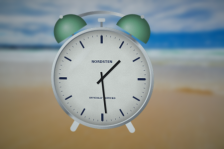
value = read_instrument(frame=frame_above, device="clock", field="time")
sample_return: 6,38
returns 1,29
